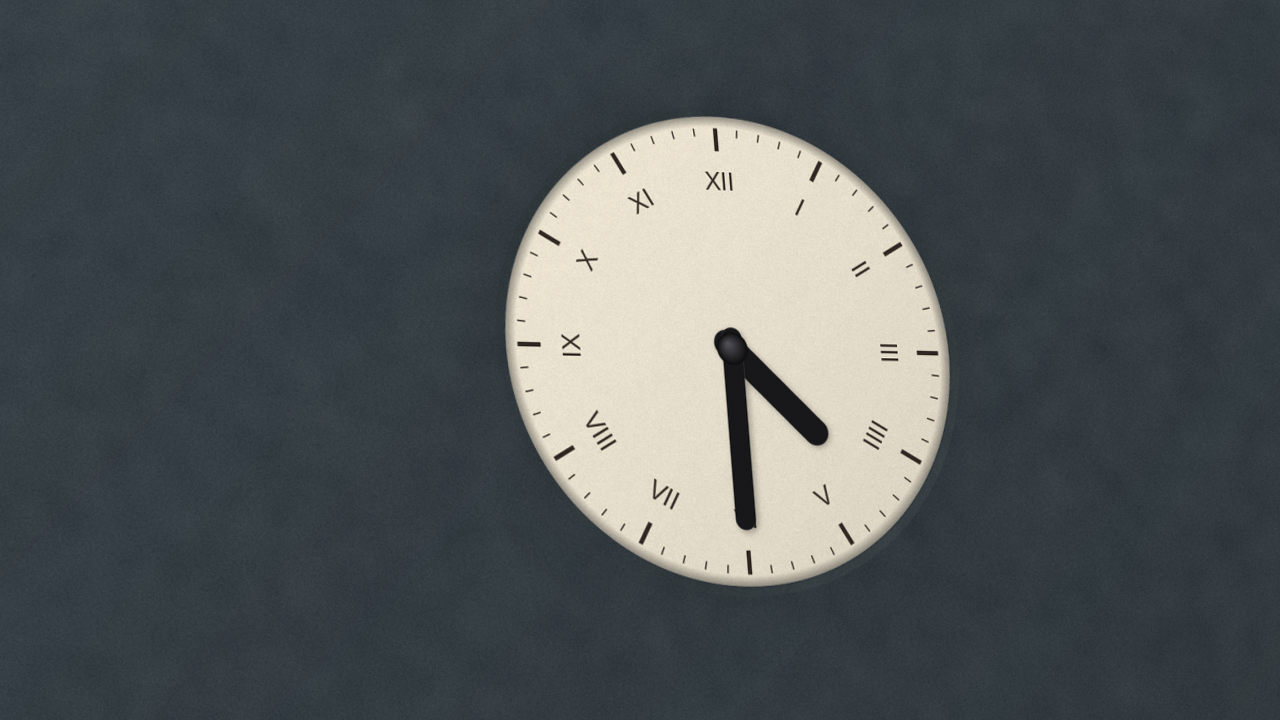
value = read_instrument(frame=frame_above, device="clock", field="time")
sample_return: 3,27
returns 4,30
